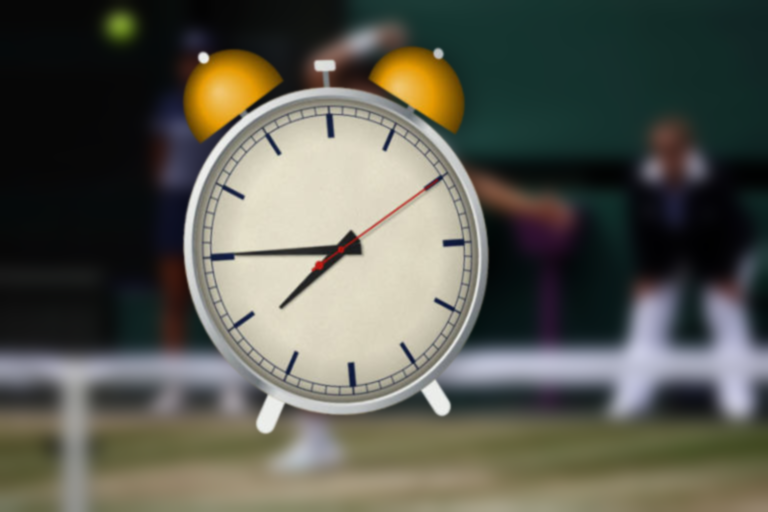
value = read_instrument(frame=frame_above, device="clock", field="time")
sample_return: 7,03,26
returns 7,45,10
